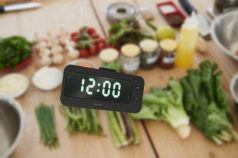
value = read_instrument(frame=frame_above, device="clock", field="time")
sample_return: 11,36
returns 12,00
